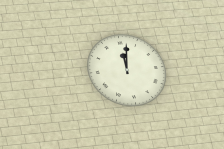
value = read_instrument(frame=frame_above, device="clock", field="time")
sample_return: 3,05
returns 12,02
